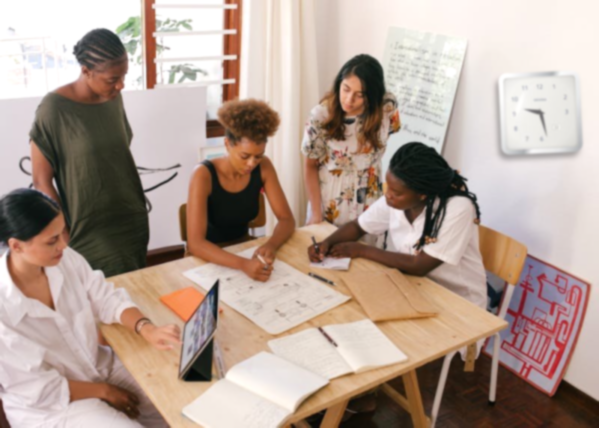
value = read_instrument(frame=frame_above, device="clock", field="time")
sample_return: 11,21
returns 9,28
